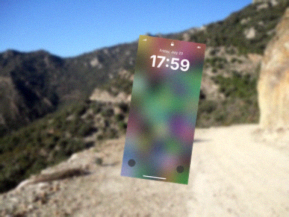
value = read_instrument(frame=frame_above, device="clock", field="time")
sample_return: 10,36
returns 17,59
